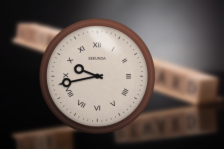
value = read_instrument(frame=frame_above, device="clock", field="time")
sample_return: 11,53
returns 9,43
